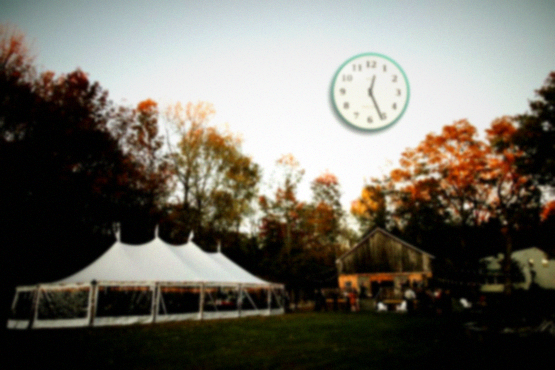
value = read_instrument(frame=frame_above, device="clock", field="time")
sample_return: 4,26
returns 12,26
